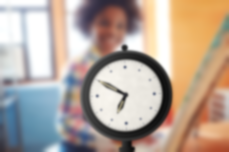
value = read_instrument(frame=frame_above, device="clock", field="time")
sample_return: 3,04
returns 6,50
